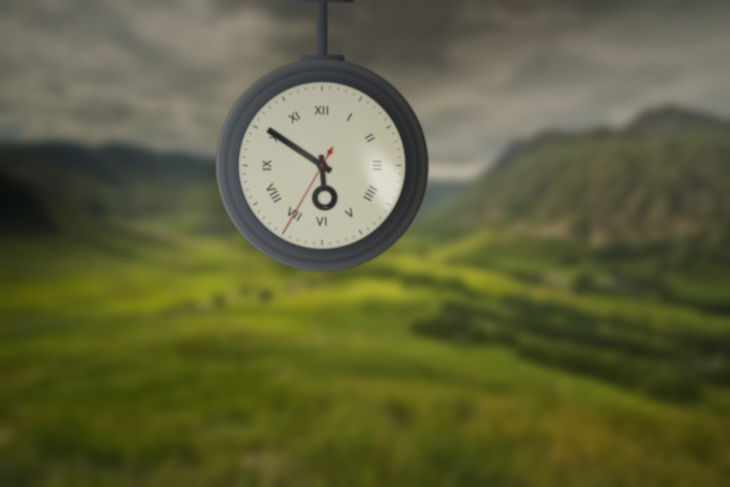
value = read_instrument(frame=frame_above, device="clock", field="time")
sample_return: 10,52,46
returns 5,50,35
